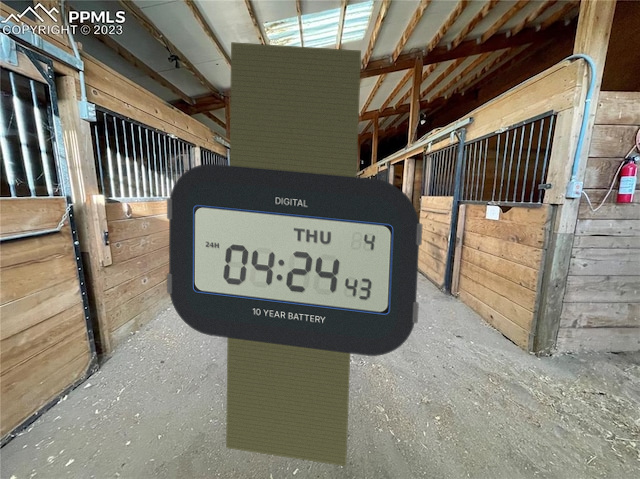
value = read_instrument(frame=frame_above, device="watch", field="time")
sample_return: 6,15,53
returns 4,24,43
